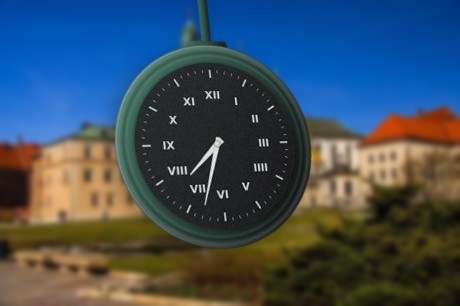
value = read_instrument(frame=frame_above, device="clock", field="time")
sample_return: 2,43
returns 7,33
